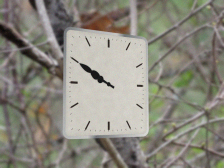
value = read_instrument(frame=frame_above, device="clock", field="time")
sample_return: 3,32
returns 9,50
